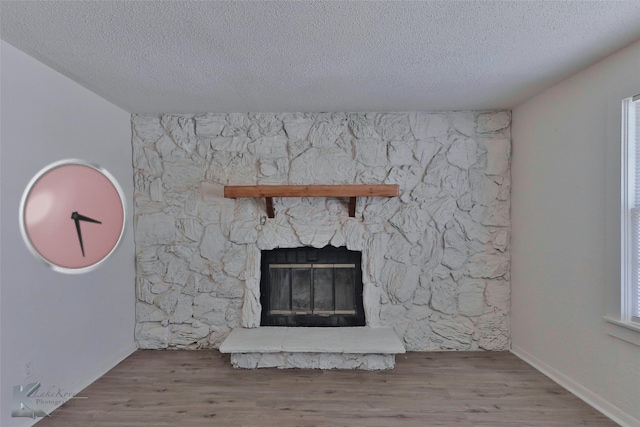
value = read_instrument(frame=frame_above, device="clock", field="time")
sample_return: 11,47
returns 3,28
